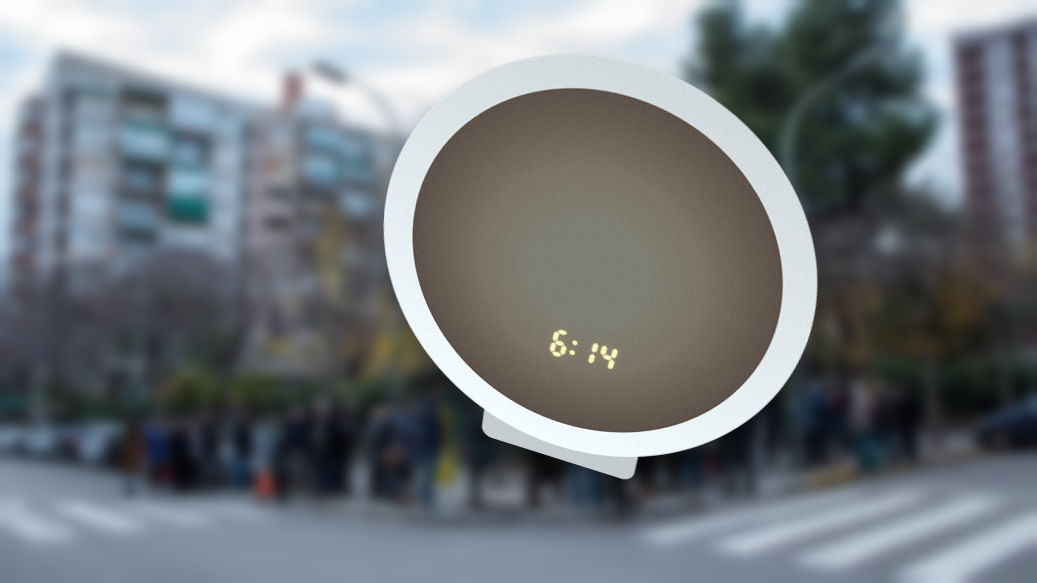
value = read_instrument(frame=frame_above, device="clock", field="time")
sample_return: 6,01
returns 6,14
